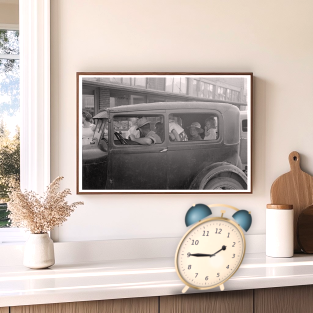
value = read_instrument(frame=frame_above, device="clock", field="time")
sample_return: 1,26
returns 1,45
